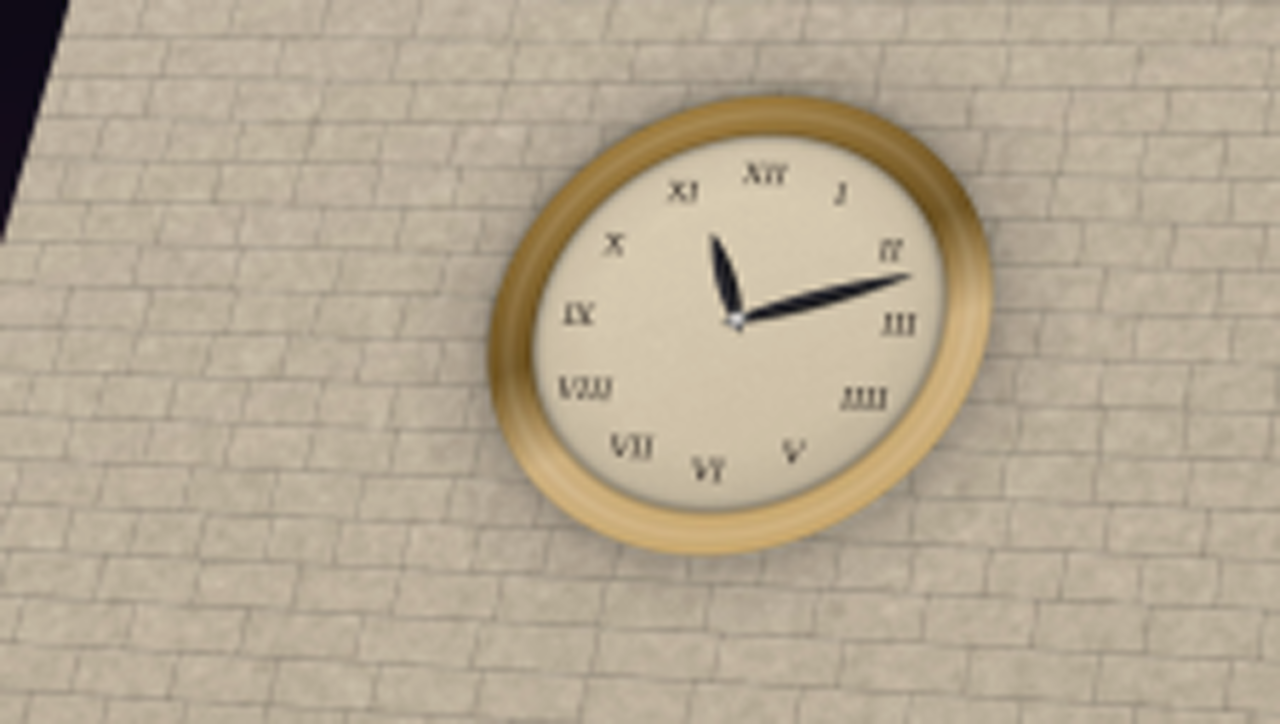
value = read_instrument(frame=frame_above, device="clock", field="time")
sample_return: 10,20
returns 11,12
